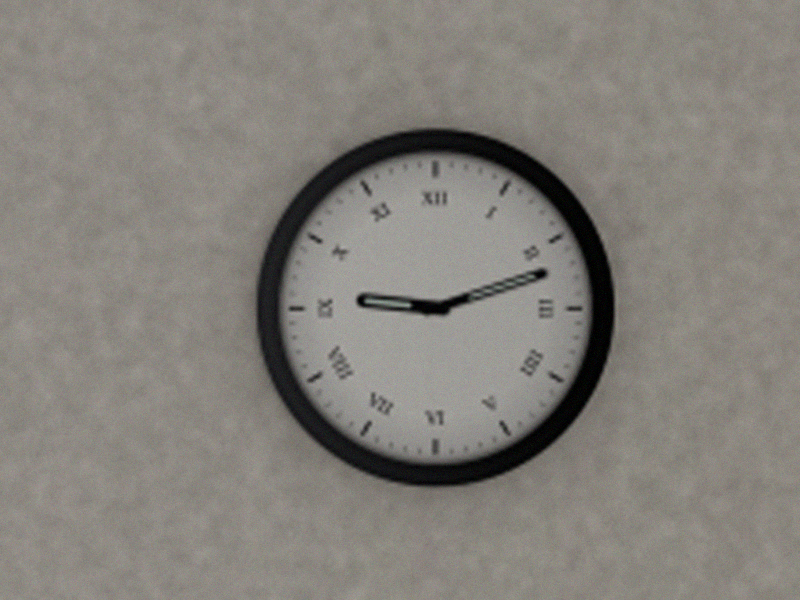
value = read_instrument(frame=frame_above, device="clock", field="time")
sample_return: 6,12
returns 9,12
